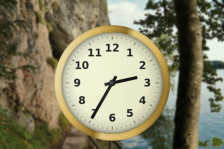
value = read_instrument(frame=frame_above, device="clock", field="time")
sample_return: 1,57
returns 2,35
